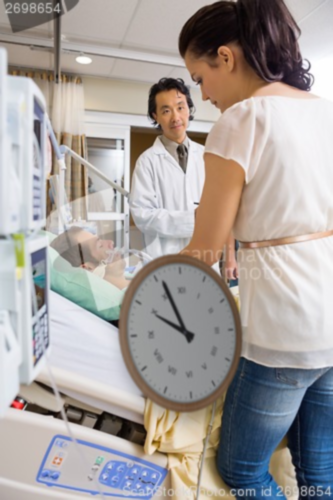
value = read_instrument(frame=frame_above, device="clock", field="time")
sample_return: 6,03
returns 9,56
